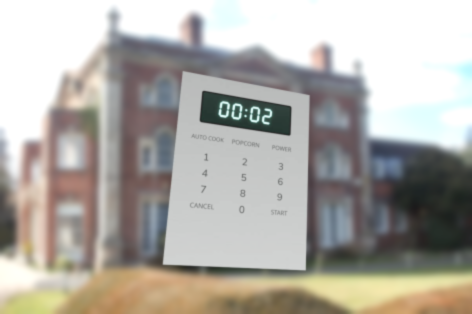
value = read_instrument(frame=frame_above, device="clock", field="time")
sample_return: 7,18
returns 0,02
